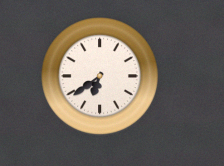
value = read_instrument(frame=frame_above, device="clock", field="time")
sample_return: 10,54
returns 6,39
